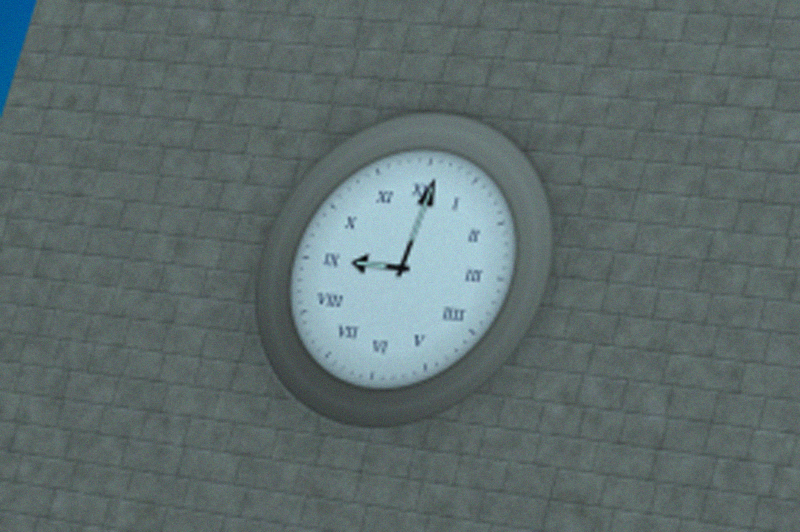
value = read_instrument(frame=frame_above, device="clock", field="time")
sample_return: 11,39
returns 9,01
